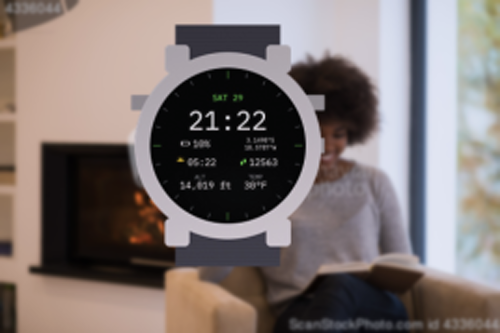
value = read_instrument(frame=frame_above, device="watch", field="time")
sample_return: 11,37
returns 21,22
